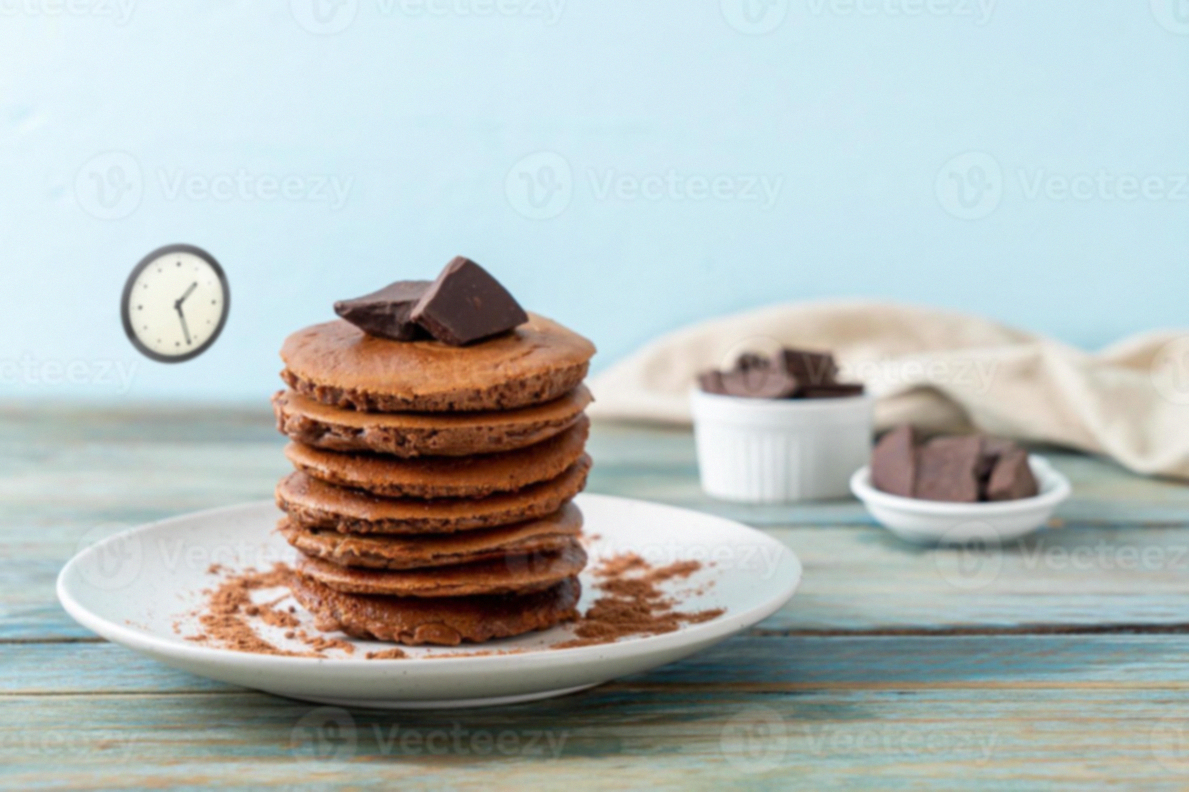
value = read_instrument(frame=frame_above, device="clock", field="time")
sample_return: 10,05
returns 1,27
